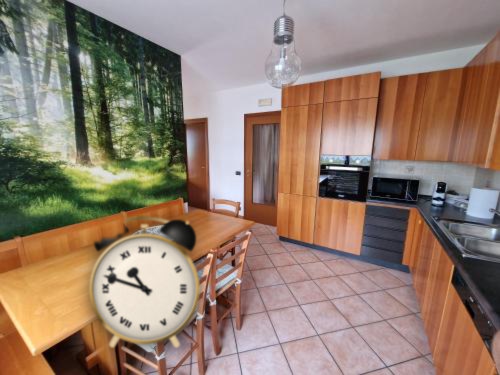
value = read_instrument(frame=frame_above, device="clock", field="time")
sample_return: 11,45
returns 10,48
